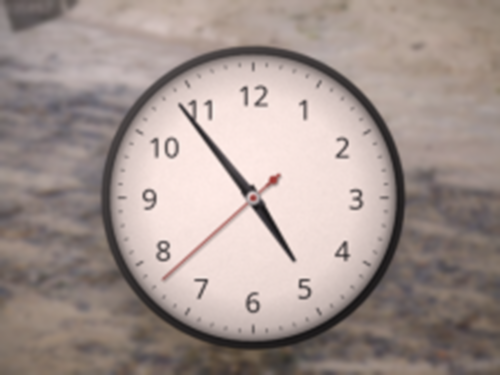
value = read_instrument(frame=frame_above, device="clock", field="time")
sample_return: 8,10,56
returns 4,53,38
